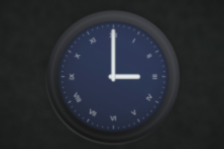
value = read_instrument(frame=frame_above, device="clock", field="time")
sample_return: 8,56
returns 3,00
